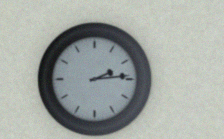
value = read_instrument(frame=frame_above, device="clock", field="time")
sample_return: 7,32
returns 2,14
